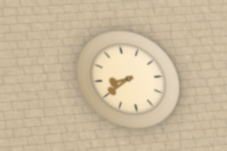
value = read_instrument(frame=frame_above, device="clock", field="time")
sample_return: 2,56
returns 8,40
